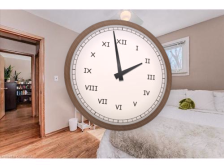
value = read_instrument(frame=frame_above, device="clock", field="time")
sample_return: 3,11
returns 1,58
